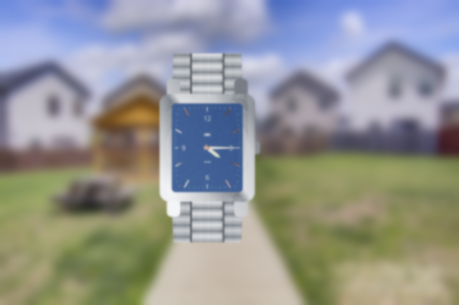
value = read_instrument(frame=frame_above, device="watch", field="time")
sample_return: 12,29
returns 4,15
